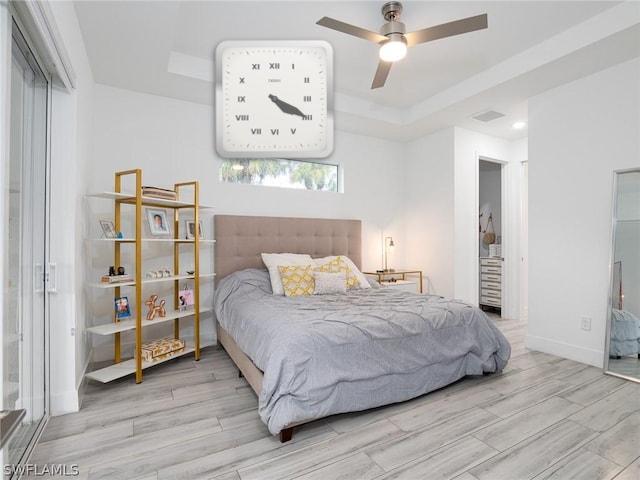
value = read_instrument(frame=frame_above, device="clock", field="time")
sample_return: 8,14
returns 4,20
